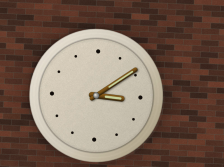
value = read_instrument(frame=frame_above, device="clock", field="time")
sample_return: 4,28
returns 3,09
